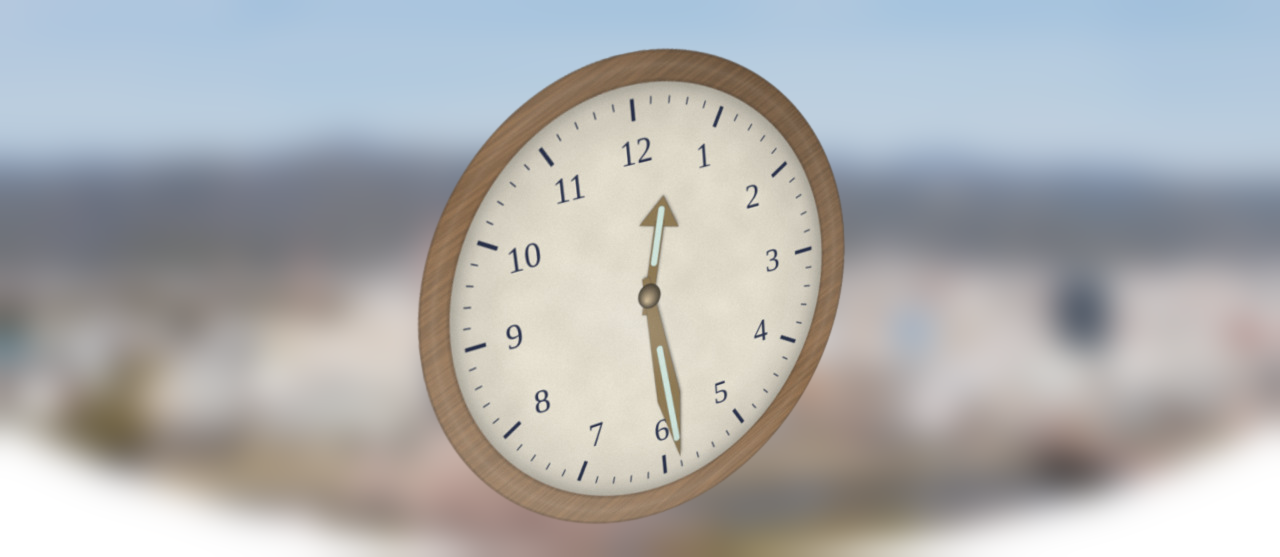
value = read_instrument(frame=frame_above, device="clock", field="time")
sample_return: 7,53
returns 12,29
